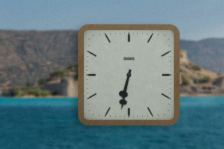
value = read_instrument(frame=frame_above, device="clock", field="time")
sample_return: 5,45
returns 6,32
